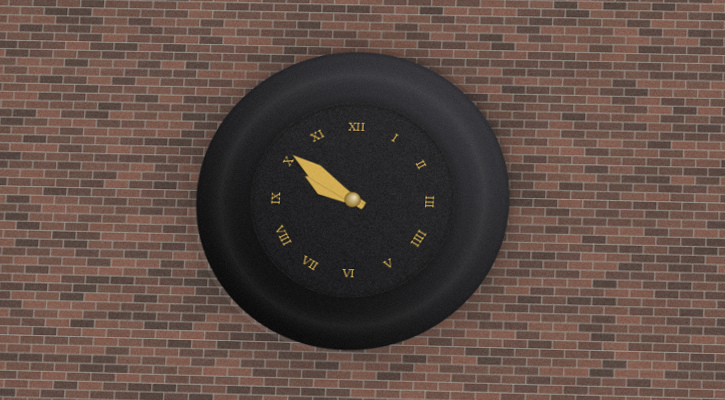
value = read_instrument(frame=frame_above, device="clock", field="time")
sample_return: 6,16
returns 9,51
